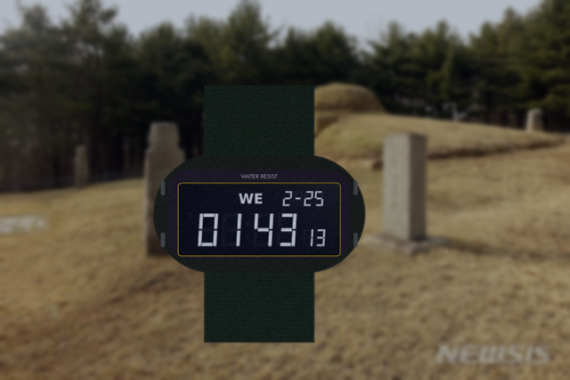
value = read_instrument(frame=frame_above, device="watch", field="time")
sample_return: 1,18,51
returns 1,43,13
